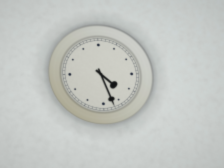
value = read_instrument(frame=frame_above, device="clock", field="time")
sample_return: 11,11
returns 4,27
